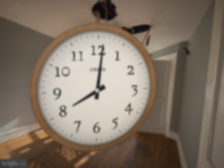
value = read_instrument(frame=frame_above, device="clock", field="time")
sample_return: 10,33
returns 8,01
